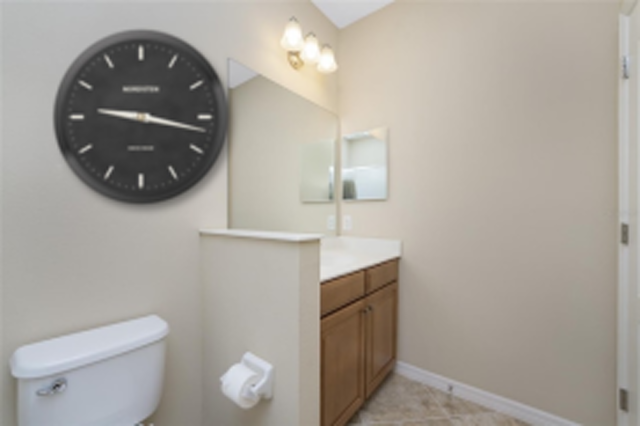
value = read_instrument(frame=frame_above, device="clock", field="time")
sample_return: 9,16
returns 9,17
